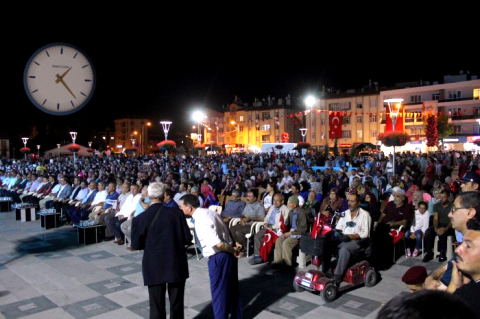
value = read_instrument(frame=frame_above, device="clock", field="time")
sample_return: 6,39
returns 1,23
